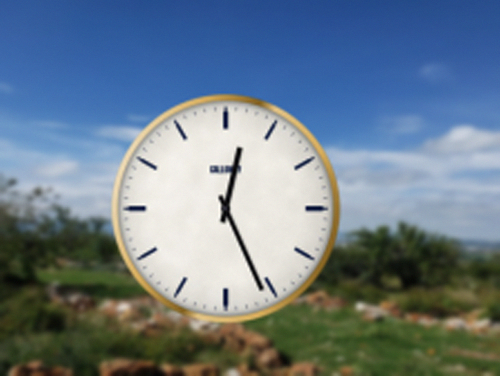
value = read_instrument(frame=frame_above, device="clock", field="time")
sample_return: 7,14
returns 12,26
